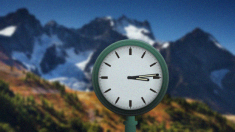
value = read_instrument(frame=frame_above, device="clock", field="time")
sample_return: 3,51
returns 3,14
